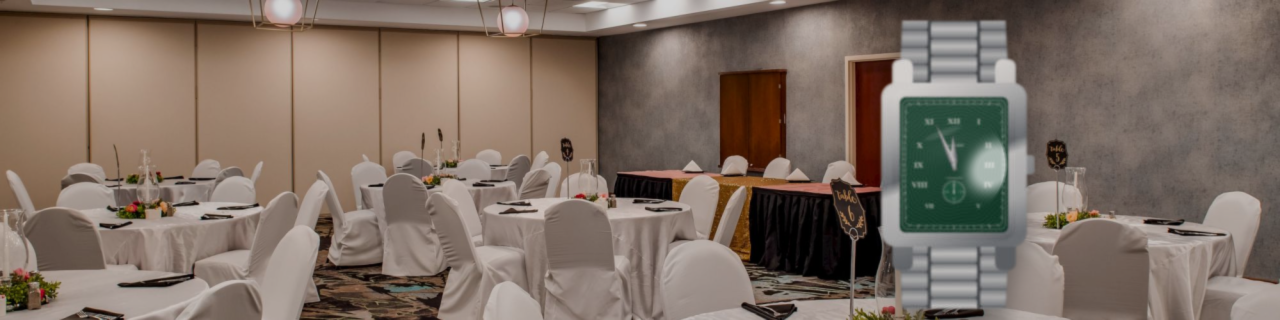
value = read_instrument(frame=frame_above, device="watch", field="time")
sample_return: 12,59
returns 11,56
